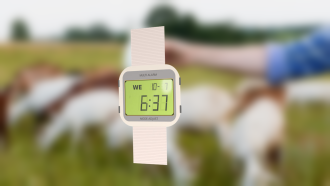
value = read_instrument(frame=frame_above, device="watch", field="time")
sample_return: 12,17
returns 6,37
